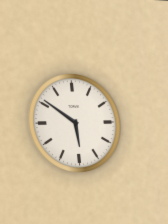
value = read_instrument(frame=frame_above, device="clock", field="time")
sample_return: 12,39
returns 5,51
